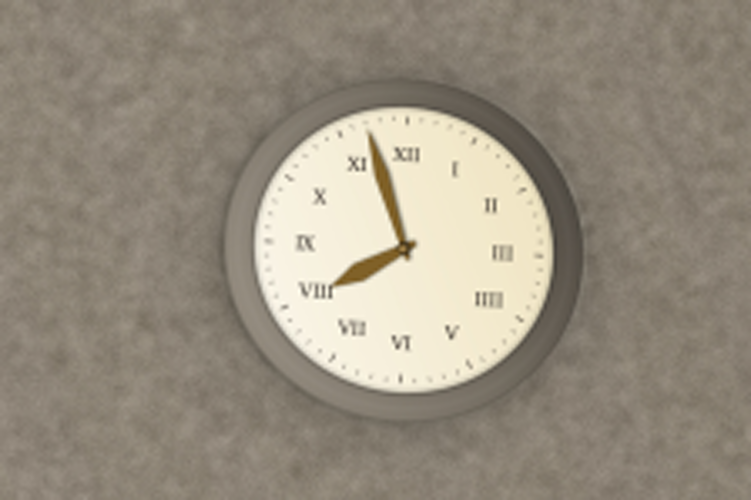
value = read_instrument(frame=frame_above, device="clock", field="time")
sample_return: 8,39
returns 7,57
